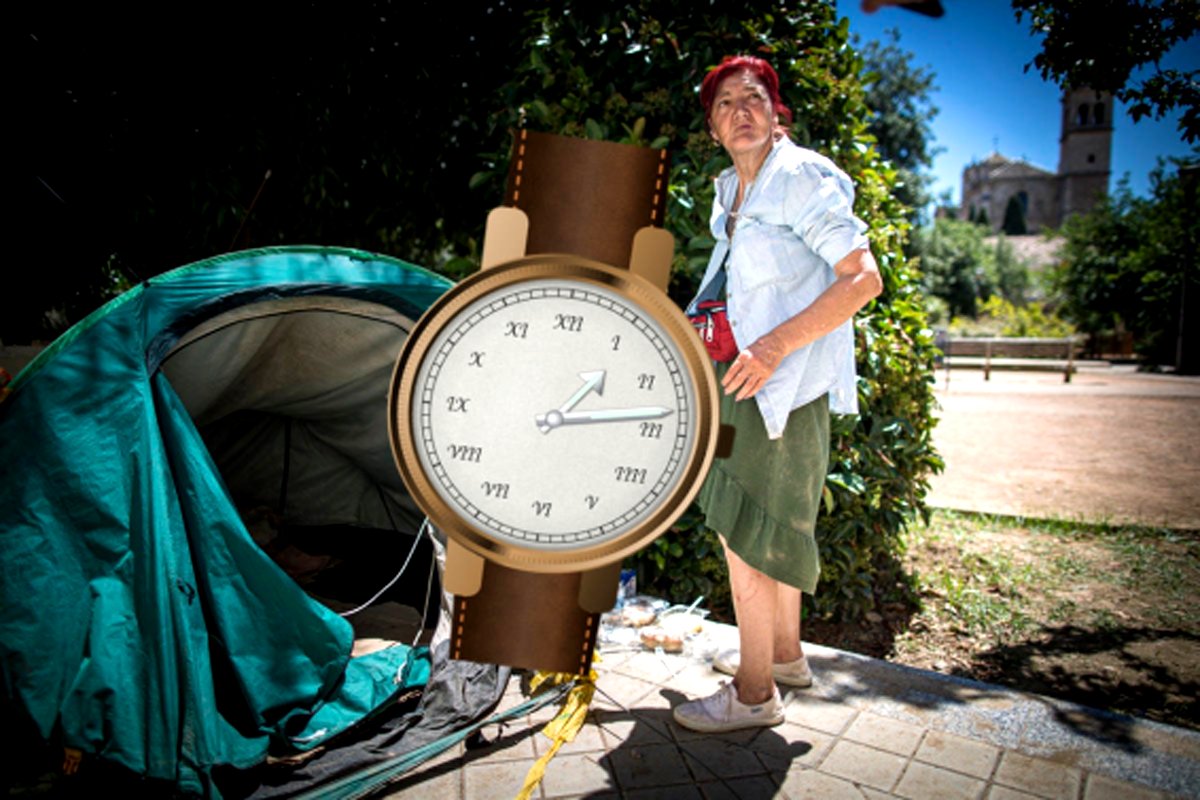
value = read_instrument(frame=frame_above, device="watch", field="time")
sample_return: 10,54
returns 1,13
